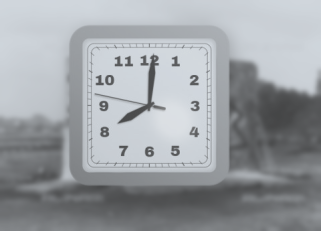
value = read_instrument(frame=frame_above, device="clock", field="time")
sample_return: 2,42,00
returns 8,00,47
